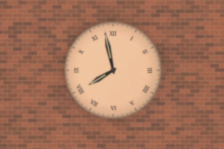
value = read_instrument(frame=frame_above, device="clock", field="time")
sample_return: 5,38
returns 7,58
